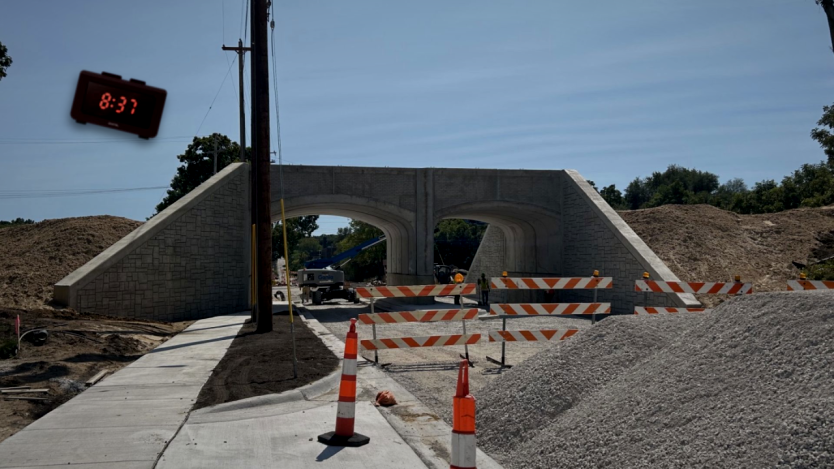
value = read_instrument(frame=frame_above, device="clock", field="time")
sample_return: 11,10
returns 8,37
